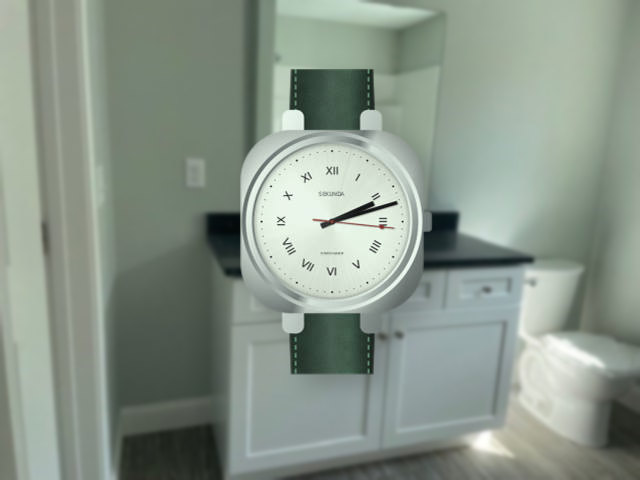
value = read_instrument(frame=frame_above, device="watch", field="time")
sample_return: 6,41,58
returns 2,12,16
